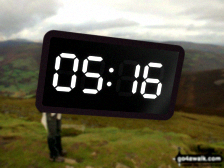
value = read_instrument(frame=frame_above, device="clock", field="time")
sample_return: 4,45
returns 5,16
